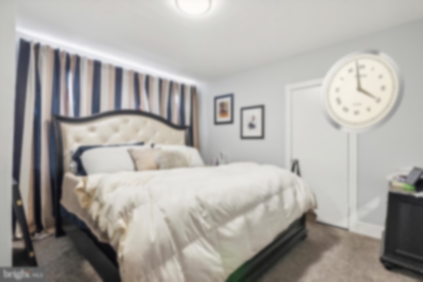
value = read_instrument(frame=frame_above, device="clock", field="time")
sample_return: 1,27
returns 3,58
